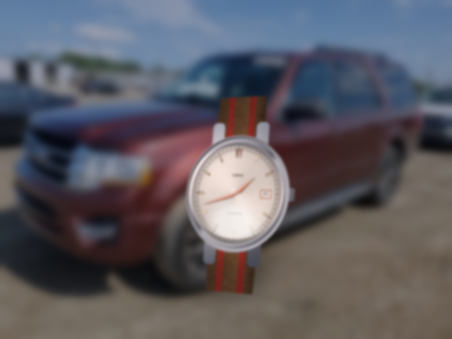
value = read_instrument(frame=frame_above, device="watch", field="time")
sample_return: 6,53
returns 1,42
